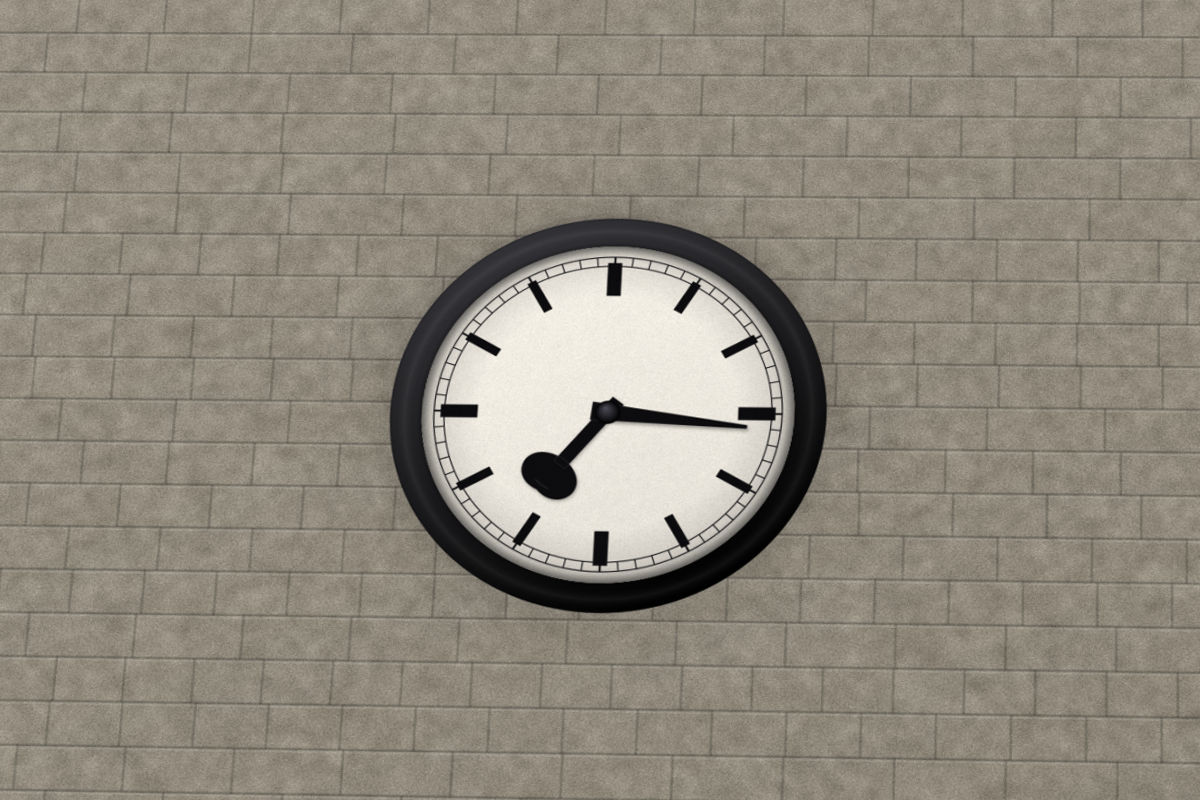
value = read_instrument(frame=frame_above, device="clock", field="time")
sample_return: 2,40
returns 7,16
